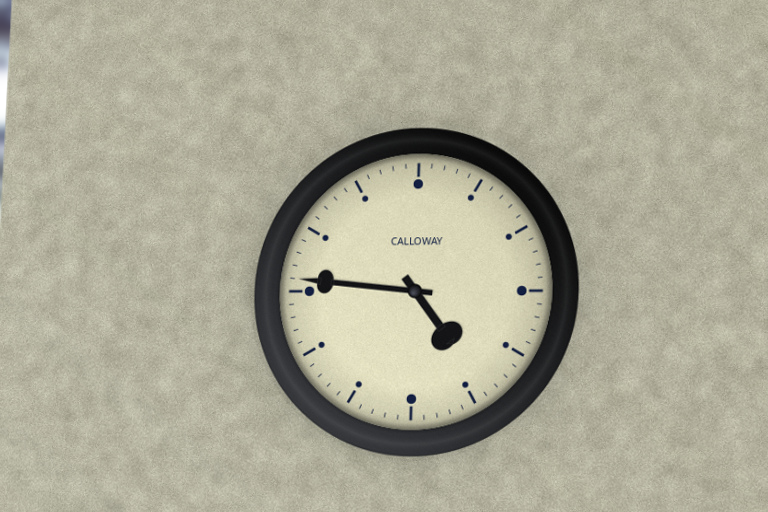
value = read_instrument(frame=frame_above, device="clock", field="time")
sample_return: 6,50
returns 4,46
